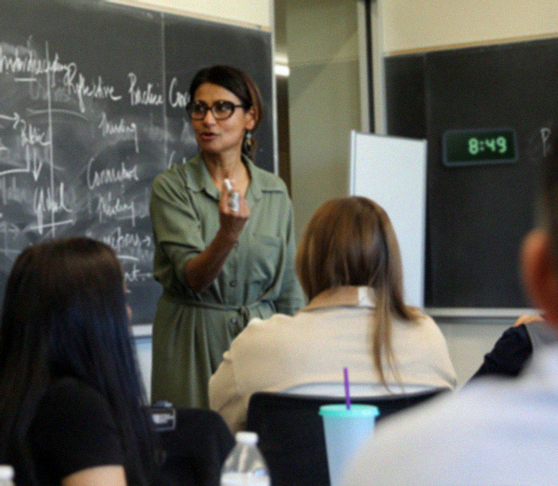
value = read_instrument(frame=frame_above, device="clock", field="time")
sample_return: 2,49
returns 8,49
